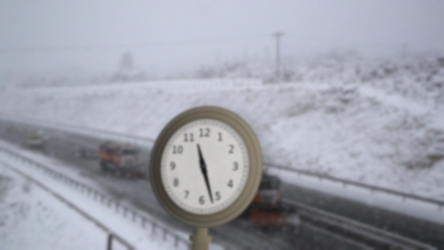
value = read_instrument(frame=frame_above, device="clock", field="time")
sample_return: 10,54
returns 11,27
